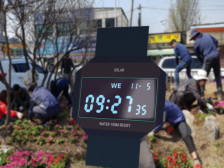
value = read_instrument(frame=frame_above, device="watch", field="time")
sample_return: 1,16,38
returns 9,27,35
